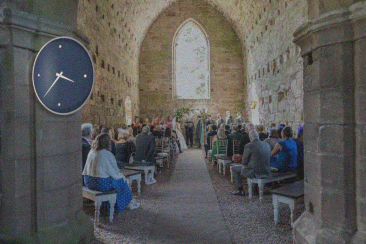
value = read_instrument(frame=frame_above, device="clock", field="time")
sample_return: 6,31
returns 3,37
